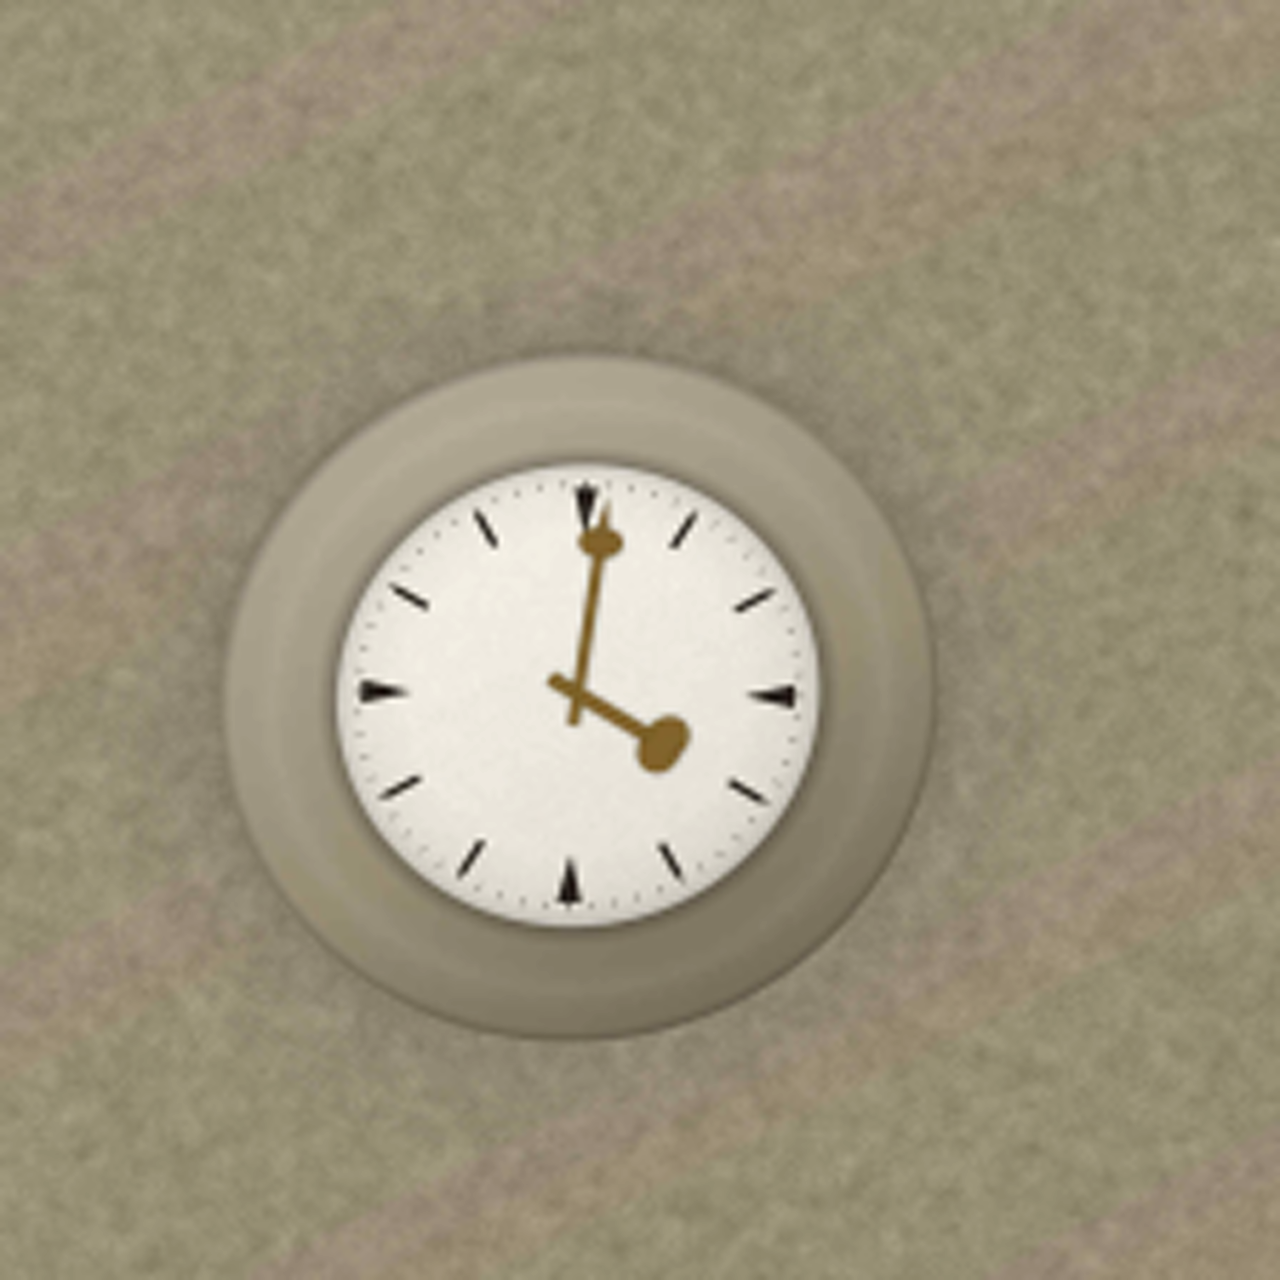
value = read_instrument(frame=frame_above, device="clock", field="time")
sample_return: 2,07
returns 4,01
